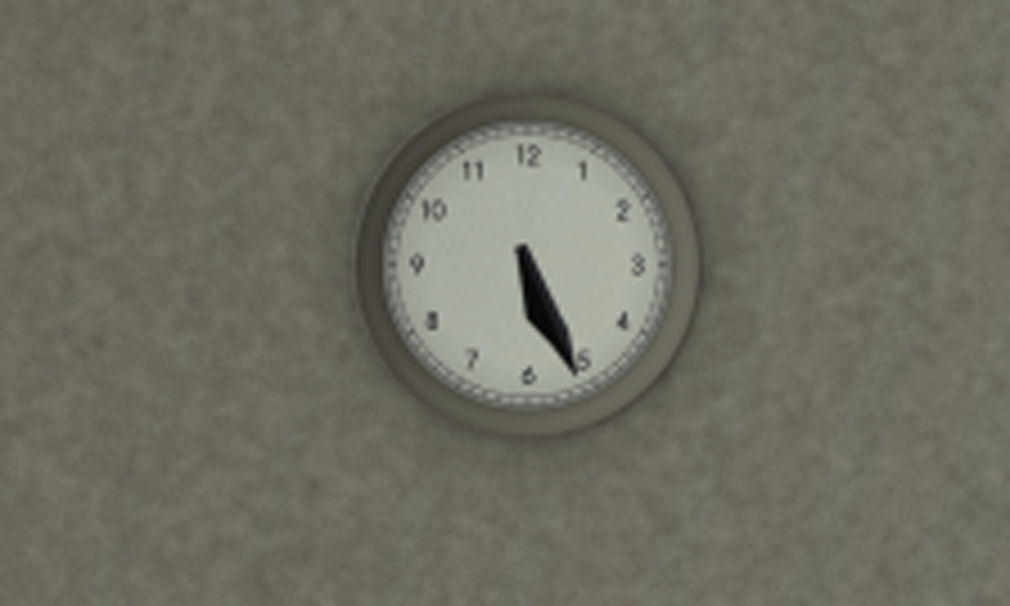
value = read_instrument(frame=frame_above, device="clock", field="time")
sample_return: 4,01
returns 5,26
